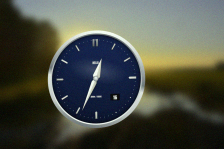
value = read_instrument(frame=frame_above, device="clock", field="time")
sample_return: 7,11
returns 12,34
